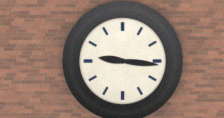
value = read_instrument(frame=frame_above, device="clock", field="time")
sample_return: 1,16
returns 9,16
